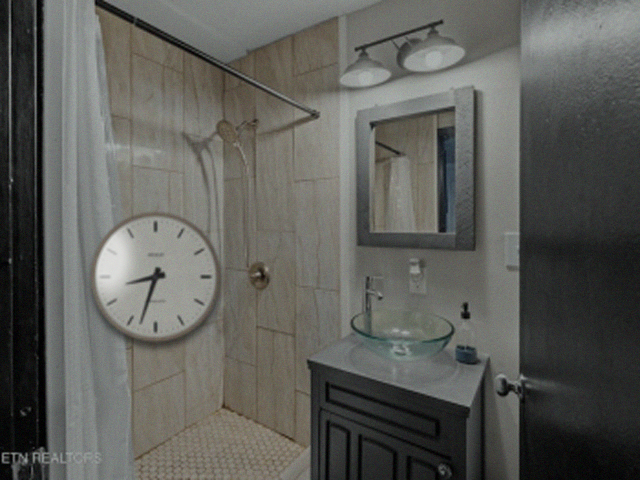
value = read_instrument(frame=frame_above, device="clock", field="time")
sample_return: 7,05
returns 8,33
